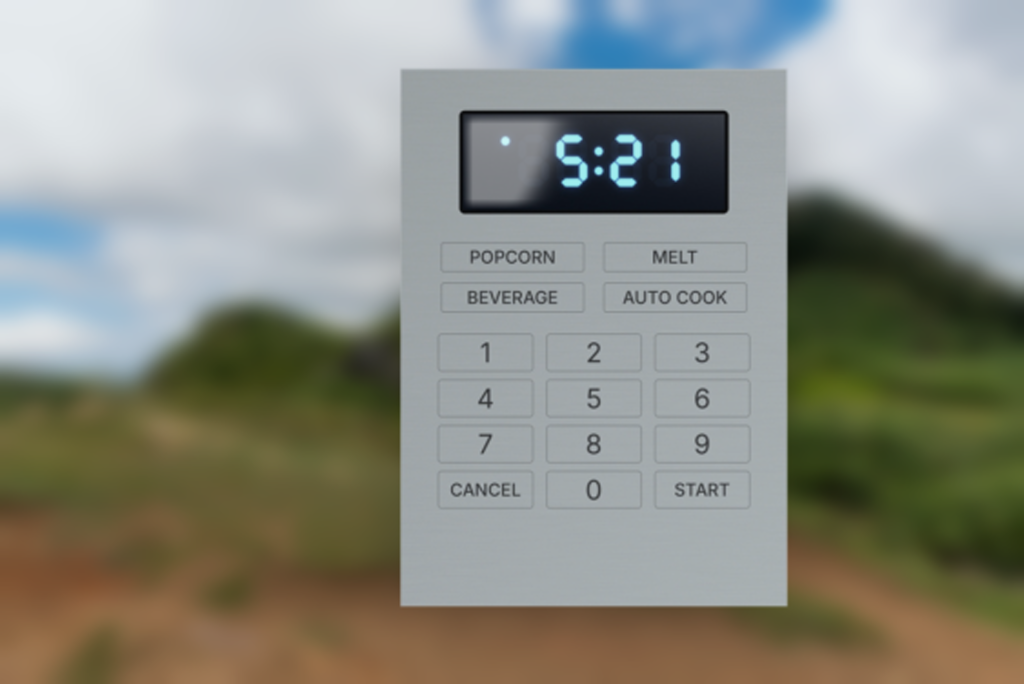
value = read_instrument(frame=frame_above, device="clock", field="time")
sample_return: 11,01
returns 5,21
